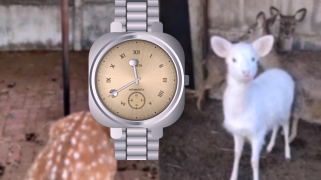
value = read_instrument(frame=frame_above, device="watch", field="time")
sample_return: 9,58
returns 11,40
